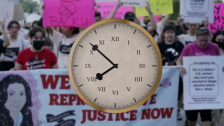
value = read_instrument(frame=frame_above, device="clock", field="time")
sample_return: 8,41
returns 7,52
